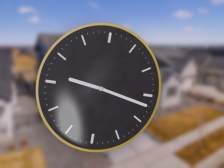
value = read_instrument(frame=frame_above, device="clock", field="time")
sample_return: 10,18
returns 9,17
